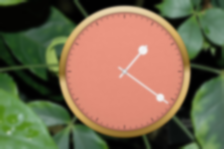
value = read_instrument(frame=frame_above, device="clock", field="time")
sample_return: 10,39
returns 1,21
